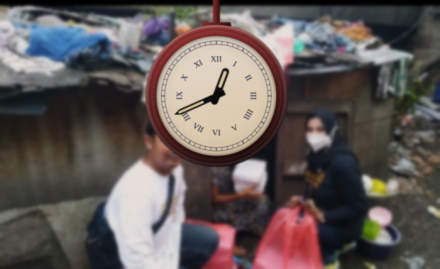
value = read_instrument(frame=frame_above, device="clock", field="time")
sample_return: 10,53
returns 12,41
